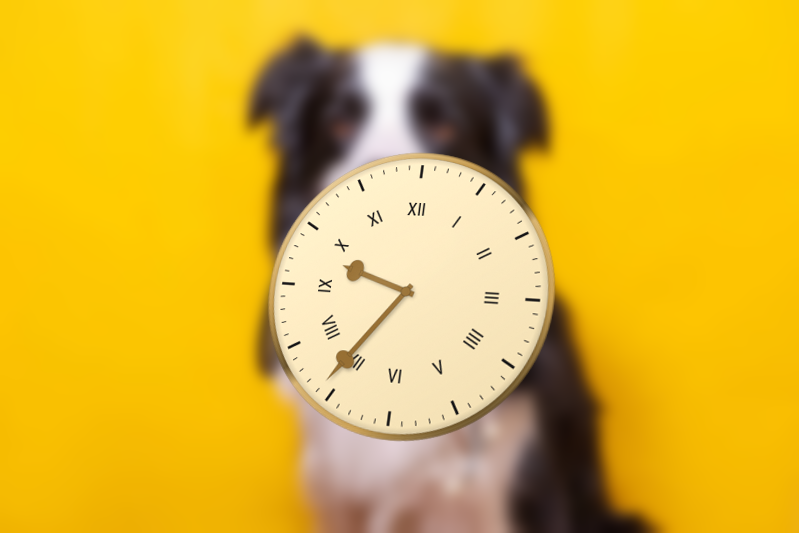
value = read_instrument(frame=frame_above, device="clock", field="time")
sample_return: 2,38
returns 9,36
